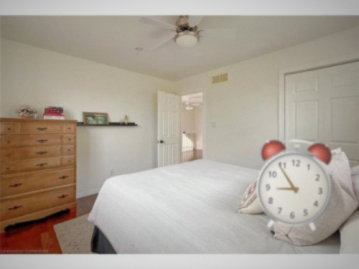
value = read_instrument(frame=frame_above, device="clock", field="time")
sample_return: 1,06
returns 8,54
